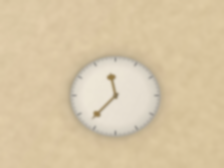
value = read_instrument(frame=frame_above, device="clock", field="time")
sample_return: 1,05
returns 11,37
